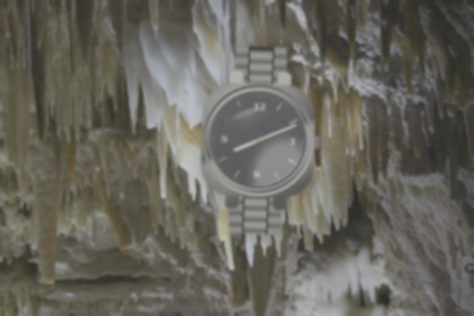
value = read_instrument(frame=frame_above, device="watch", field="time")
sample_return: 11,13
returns 8,11
